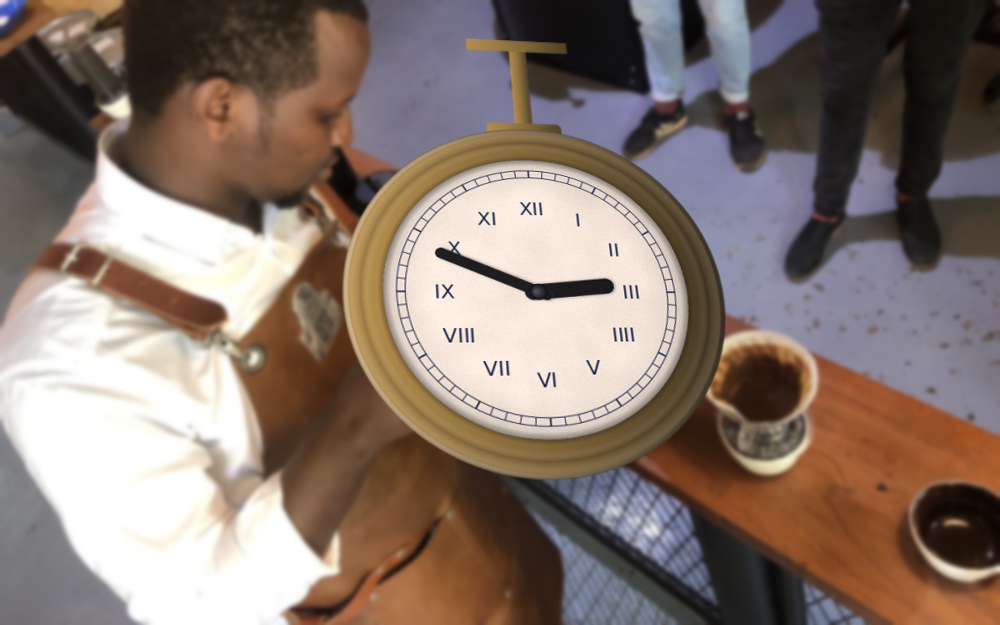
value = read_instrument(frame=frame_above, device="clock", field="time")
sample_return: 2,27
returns 2,49
